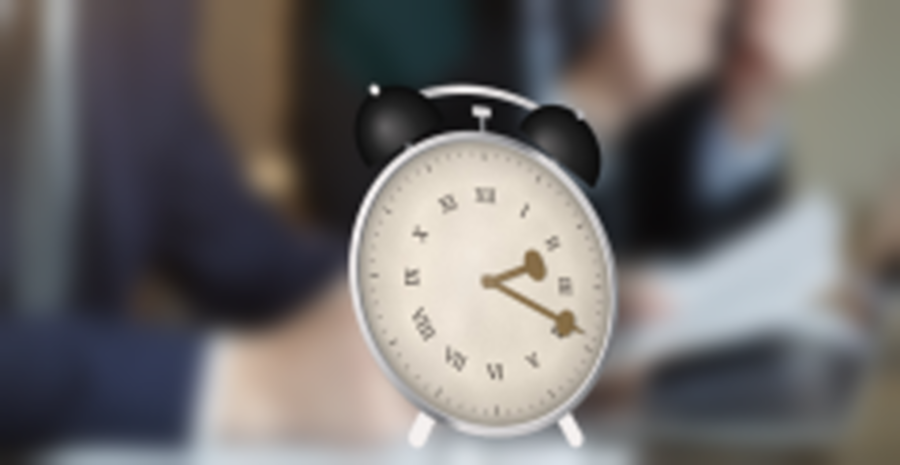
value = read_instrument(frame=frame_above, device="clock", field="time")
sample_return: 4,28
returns 2,19
